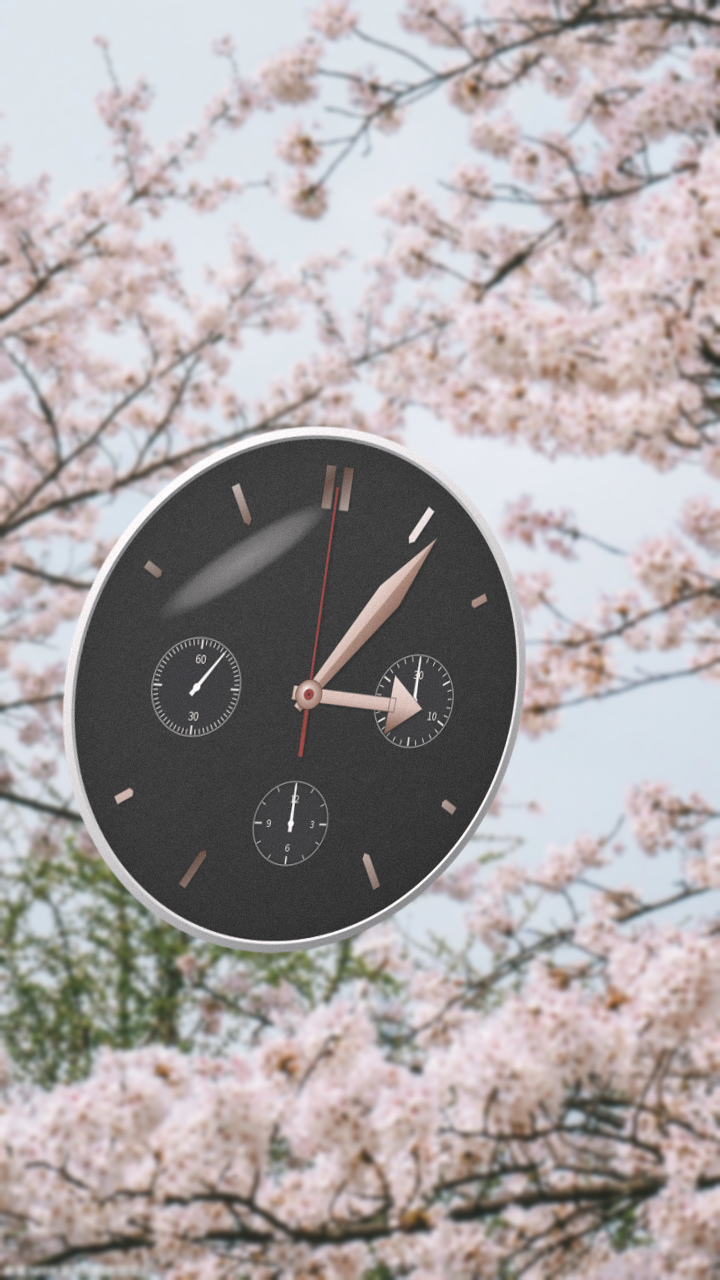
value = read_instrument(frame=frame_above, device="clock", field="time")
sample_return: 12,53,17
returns 3,06,06
